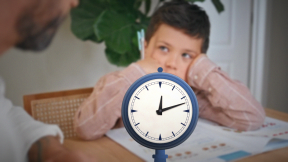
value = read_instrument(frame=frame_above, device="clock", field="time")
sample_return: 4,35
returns 12,12
